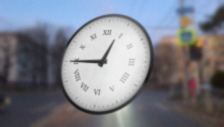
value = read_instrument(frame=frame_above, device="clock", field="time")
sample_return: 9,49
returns 12,45
